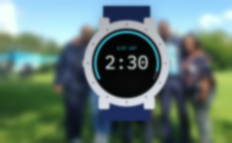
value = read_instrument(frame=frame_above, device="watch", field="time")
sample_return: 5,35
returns 2,30
